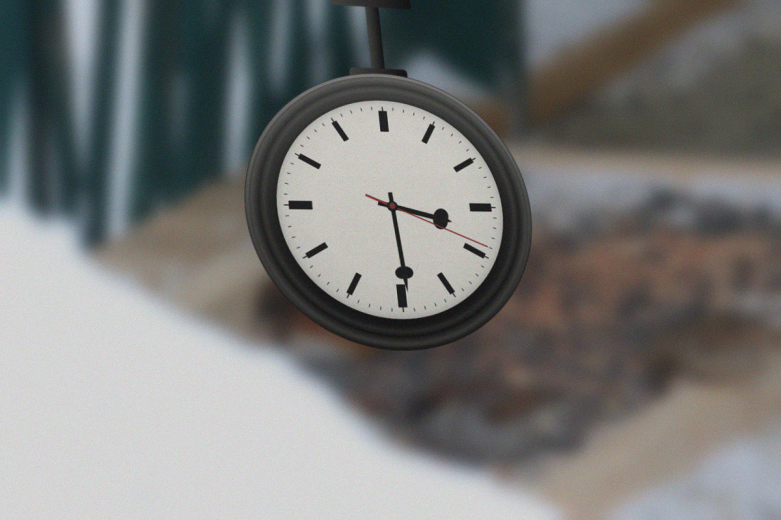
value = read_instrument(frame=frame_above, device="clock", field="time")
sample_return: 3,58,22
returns 3,29,19
